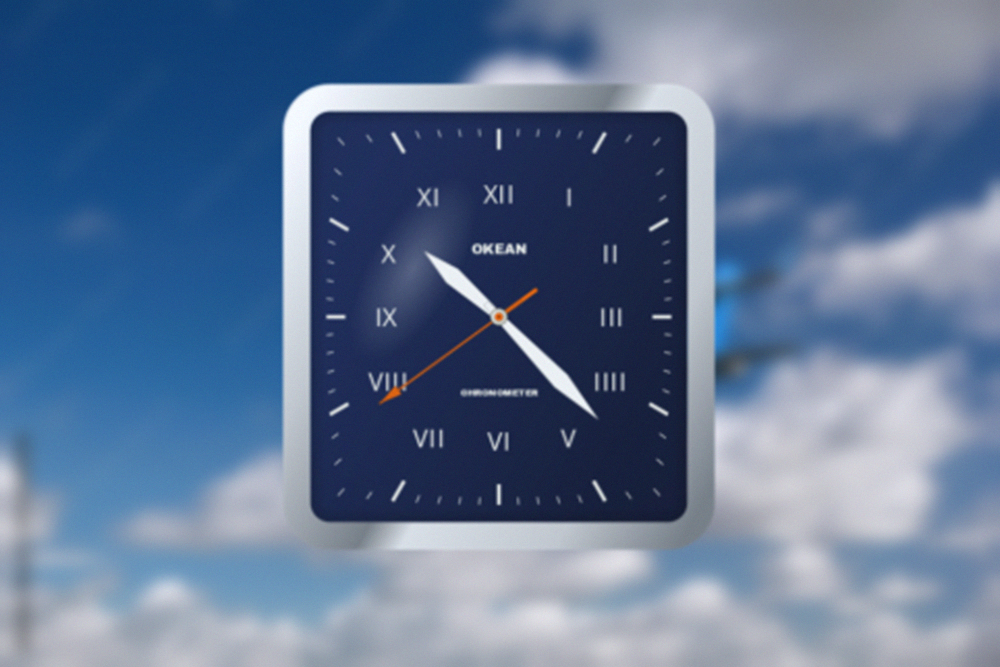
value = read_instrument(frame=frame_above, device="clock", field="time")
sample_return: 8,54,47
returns 10,22,39
